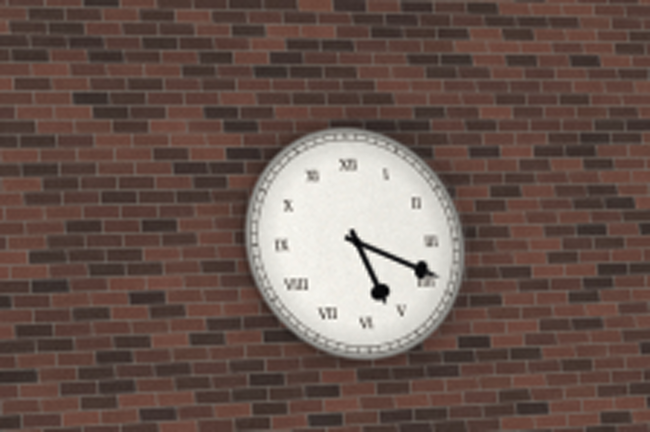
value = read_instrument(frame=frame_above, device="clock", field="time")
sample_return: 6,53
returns 5,19
